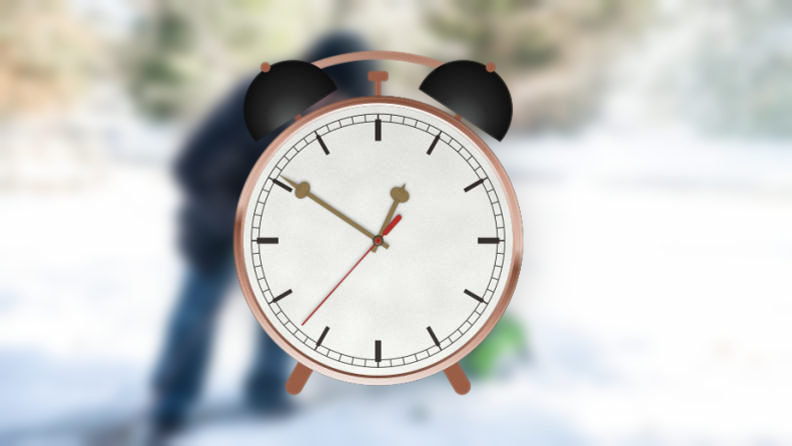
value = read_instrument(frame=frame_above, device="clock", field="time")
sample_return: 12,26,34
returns 12,50,37
